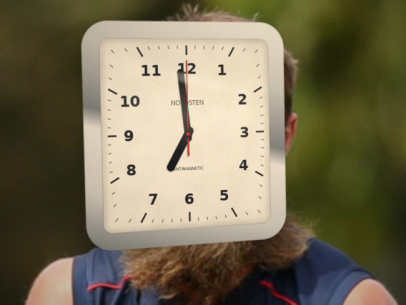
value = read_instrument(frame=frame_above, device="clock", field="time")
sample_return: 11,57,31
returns 6,59,00
